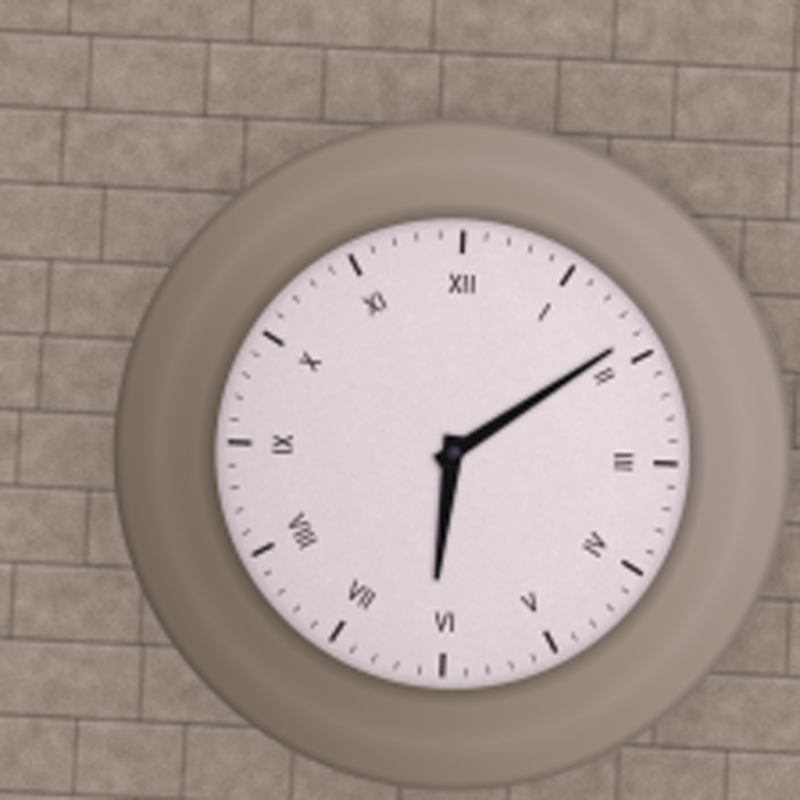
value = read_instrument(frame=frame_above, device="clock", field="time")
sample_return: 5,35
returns 6,09
